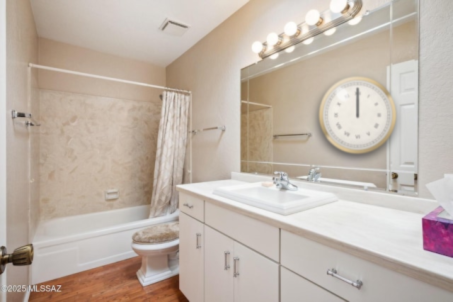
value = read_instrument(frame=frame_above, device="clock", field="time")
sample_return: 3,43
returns 12,00
